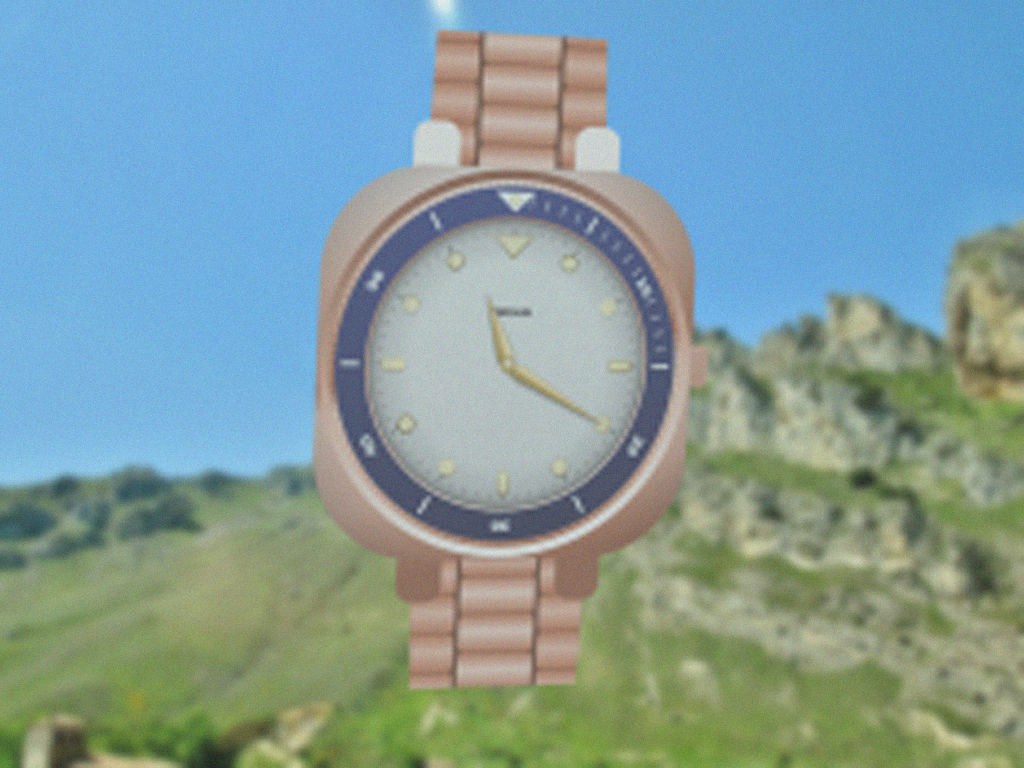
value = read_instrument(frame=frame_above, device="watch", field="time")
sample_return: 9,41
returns 11,20
